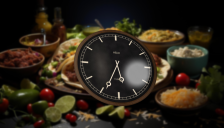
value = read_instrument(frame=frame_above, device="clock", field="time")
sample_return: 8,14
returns 5,34
